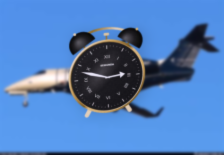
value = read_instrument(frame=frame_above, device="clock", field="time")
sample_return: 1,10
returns 2,48
